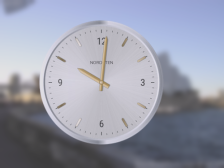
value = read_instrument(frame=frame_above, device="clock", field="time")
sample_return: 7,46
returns 10,01
